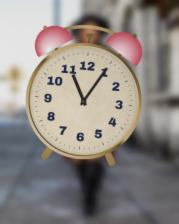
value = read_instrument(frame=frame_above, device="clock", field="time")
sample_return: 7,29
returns 11,05
